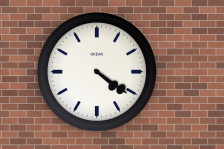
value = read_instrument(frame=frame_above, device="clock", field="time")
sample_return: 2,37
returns 4,21
